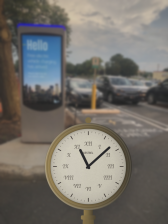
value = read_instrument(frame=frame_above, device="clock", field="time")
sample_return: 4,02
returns 11,08
